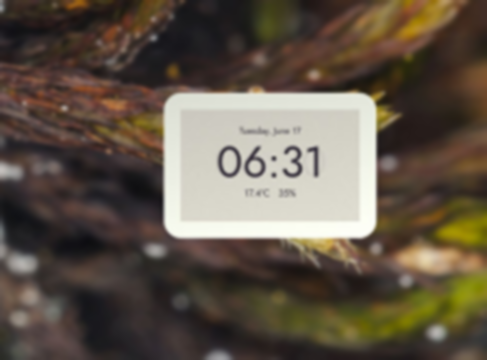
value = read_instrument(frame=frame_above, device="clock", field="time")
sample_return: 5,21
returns 6,31
